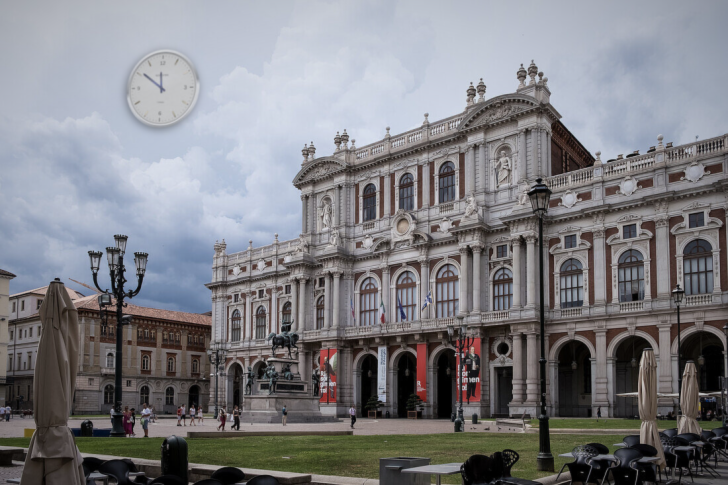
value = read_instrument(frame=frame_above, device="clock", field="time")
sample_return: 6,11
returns 11,51
